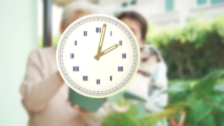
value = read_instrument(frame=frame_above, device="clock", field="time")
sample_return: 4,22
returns 2,02
